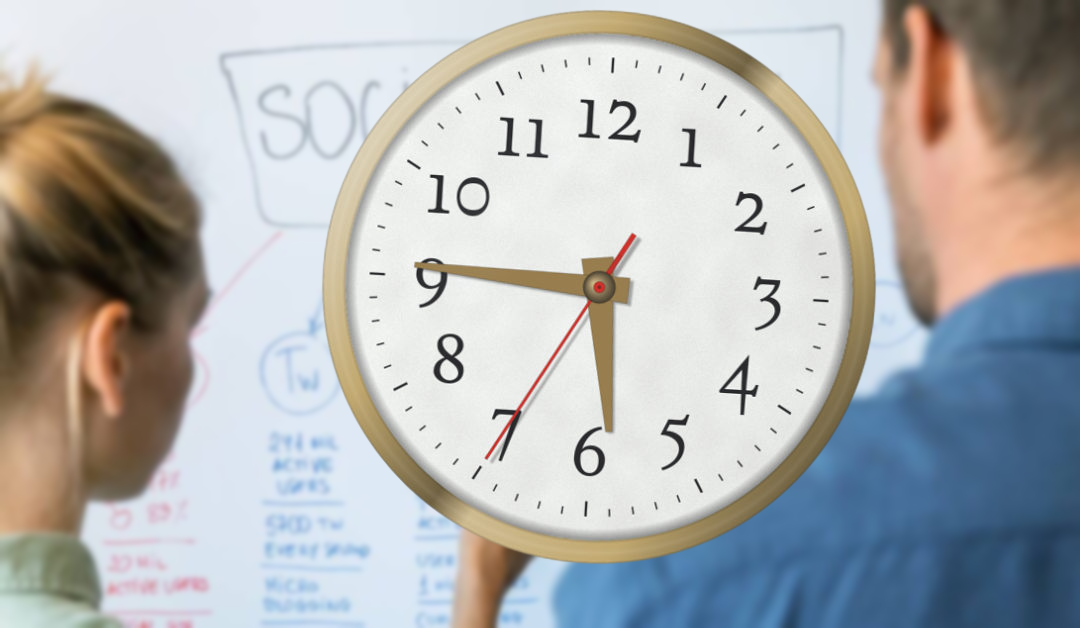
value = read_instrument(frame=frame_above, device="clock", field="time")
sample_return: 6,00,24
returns 5,45,35
